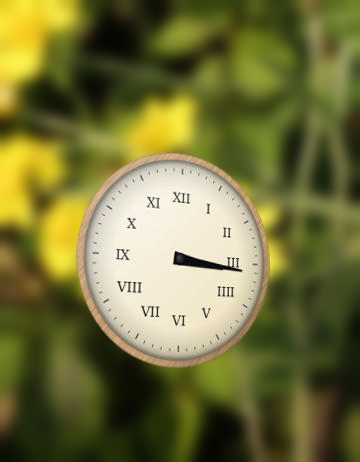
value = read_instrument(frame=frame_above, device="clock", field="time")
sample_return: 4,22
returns 3,16
